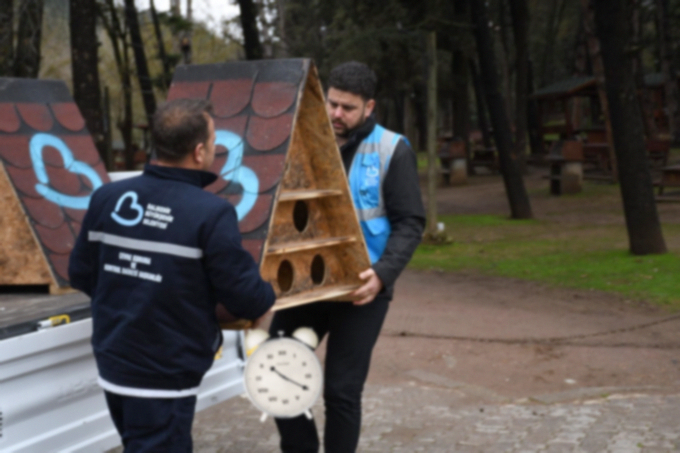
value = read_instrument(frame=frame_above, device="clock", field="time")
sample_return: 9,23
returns 10,20
